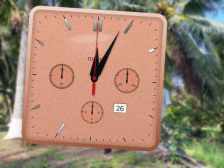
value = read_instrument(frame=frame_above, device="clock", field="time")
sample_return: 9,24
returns 12,04
